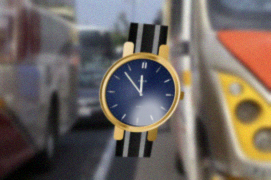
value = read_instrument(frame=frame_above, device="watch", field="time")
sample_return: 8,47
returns 11,53
